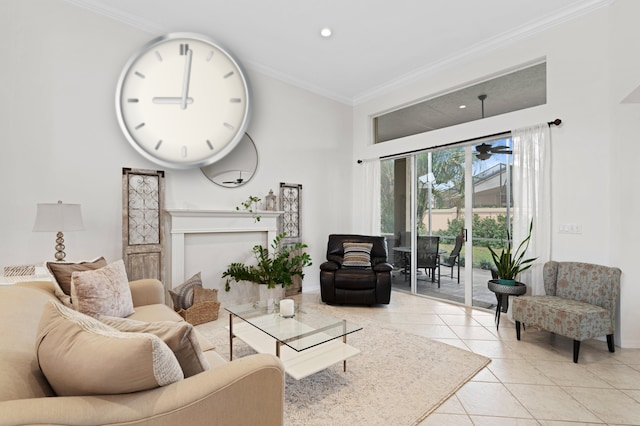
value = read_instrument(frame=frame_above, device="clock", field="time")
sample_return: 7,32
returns 9,01
